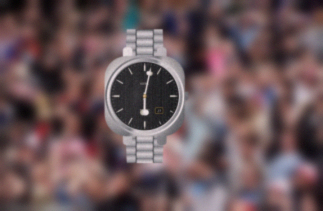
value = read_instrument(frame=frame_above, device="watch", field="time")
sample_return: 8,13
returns 6,02
